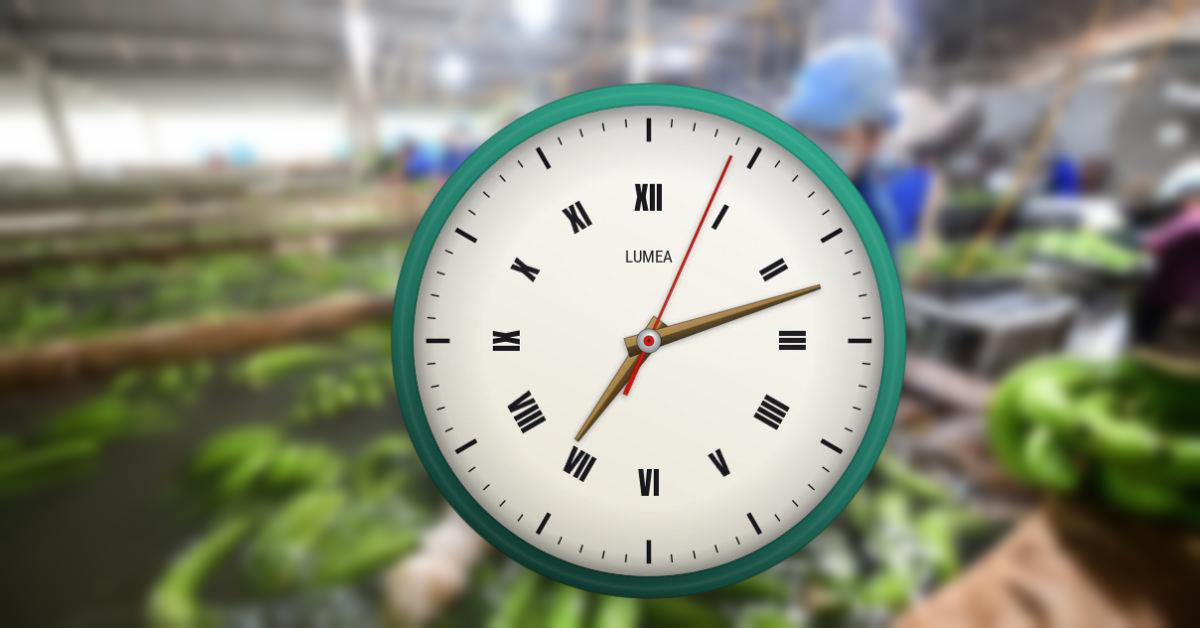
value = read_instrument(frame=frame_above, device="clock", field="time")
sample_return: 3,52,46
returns 7,12,04
